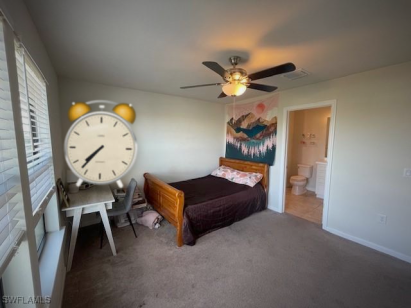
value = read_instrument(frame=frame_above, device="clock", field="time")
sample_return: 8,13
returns 7,37
